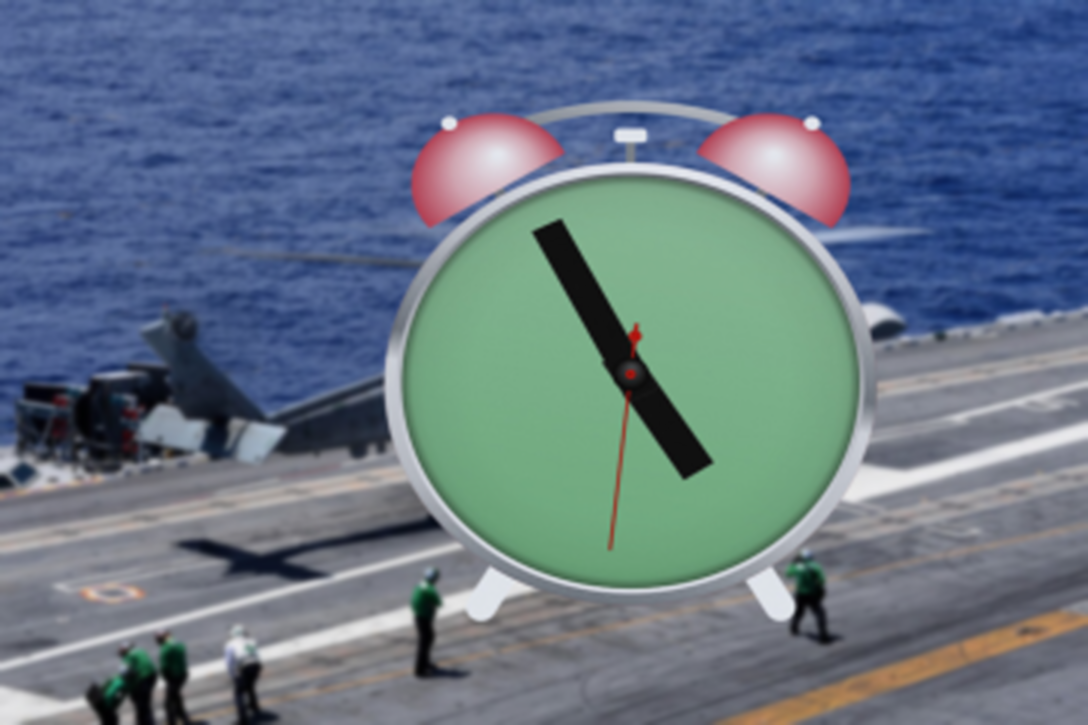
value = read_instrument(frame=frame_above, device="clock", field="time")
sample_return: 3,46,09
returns 4,55,31
